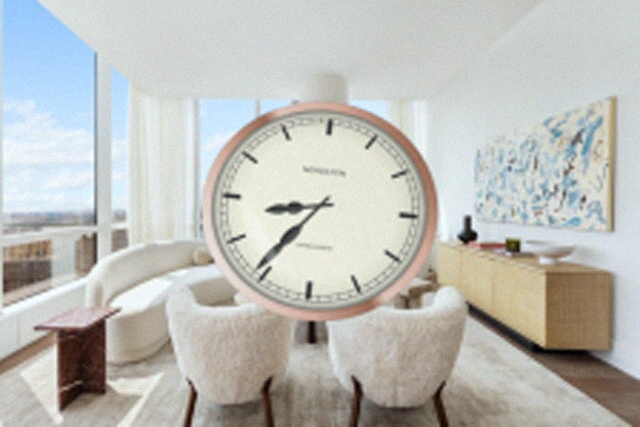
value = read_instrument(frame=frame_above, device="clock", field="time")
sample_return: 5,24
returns 8,36
